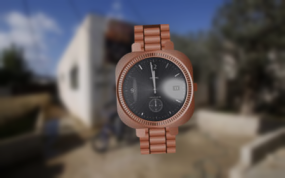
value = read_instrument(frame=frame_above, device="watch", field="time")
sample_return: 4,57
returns 11,59
